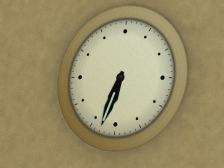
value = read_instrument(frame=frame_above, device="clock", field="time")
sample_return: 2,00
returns 6,33
